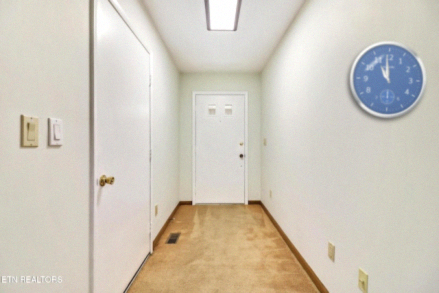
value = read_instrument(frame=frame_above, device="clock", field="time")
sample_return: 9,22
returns 10,59
